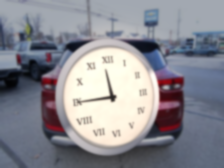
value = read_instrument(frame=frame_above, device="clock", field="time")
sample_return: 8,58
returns 11,45
